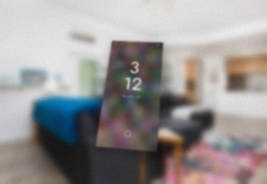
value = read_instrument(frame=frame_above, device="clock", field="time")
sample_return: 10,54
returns 3,12
